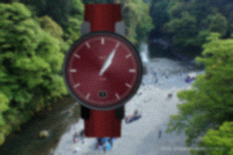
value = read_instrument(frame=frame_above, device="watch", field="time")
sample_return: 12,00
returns 1,05
